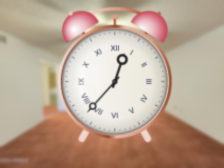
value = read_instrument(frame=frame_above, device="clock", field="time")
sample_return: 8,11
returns 12,37
